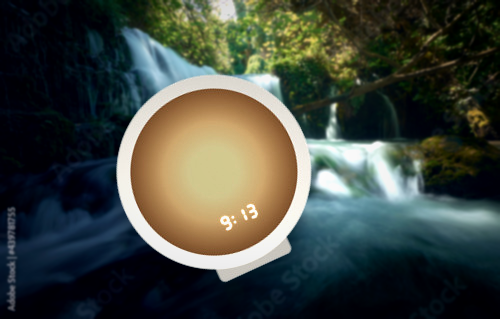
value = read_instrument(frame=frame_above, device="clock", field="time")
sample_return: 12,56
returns 9,13
